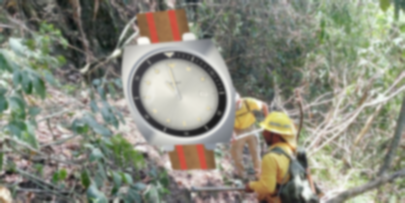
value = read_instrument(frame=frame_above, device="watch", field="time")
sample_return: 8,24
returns 10,59
